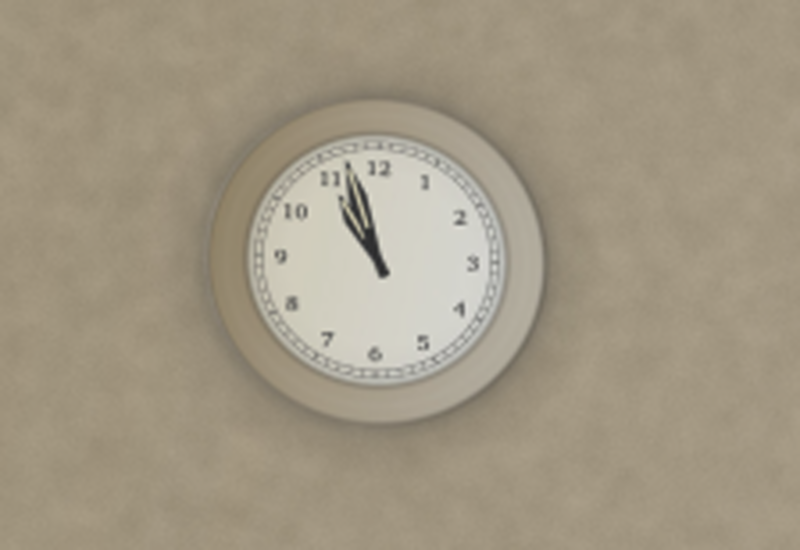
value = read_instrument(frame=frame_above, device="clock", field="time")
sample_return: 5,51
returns 10,57
